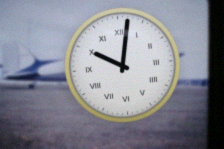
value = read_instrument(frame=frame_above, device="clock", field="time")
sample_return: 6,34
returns 10,02
